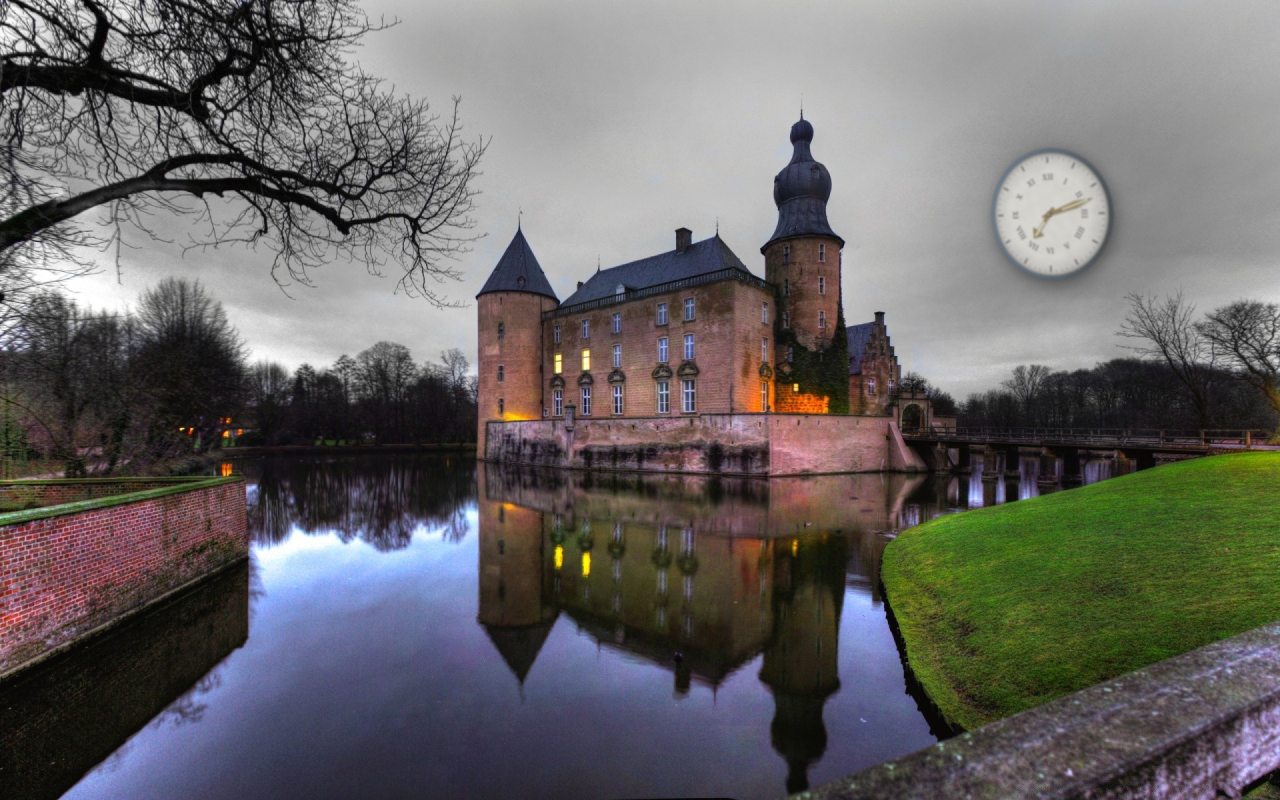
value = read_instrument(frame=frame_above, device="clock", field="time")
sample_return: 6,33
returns 7,12
